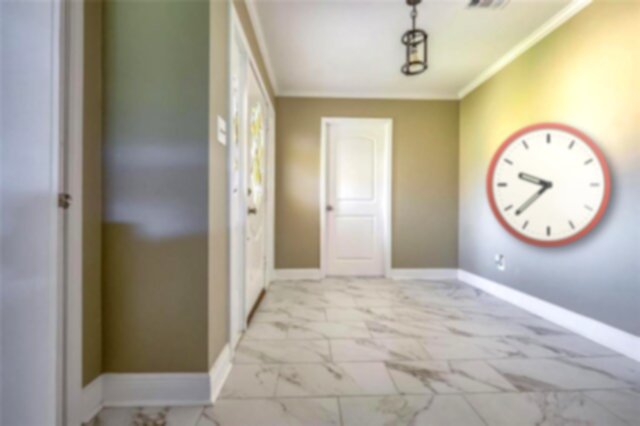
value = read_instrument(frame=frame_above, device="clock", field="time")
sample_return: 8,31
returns 9,38
